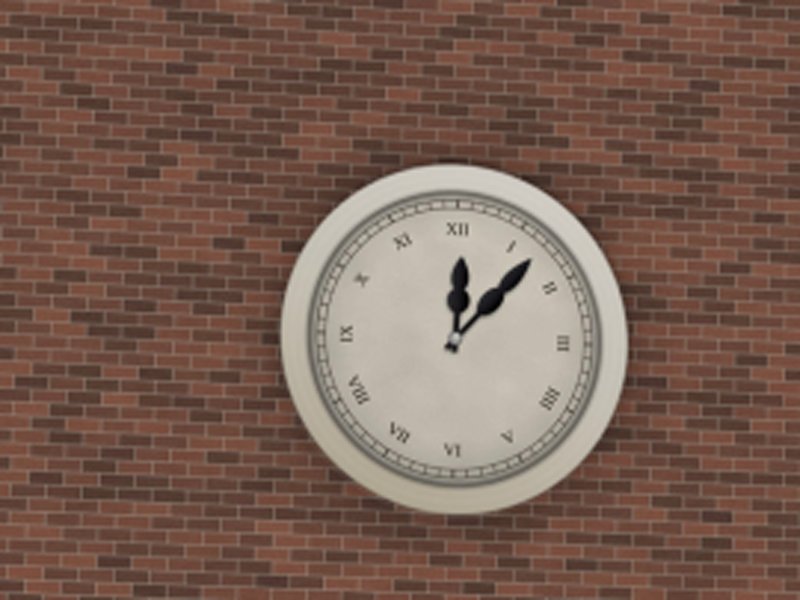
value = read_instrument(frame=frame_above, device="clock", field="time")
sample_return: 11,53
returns 12,07
